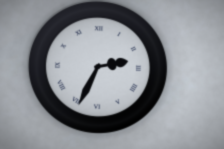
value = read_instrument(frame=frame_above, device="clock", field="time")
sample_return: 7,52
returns 2,34
